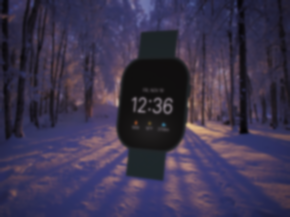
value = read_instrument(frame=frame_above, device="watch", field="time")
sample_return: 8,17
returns 12,36
